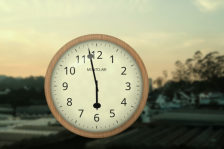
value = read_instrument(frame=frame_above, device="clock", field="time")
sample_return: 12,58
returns 5,58
